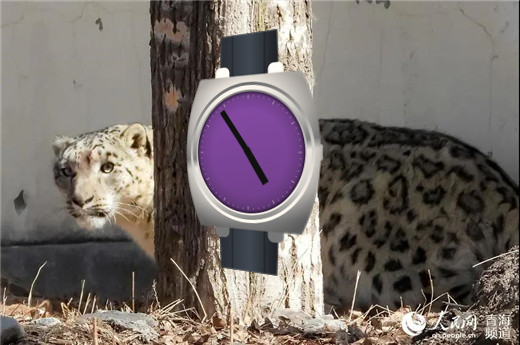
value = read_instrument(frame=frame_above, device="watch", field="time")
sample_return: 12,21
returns 4,54
